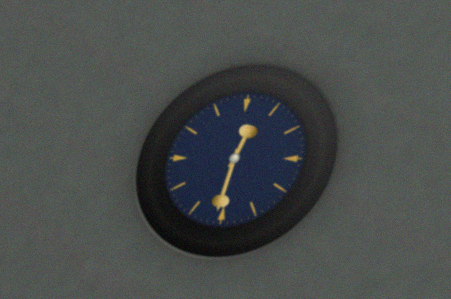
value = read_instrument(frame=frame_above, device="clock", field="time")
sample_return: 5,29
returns 12,31
